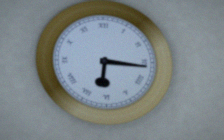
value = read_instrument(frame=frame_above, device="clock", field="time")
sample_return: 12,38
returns 6,16
